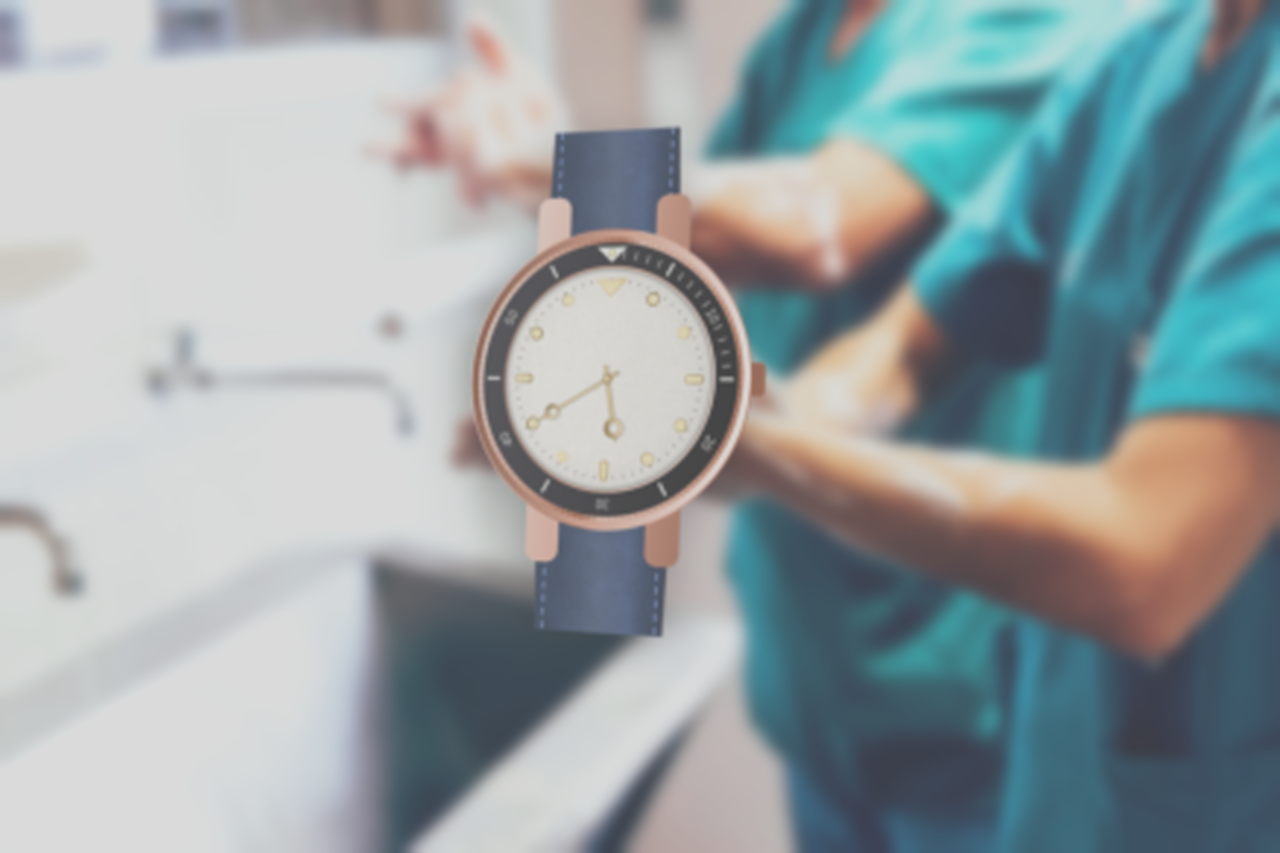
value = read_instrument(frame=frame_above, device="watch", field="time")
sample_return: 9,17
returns 5,40
